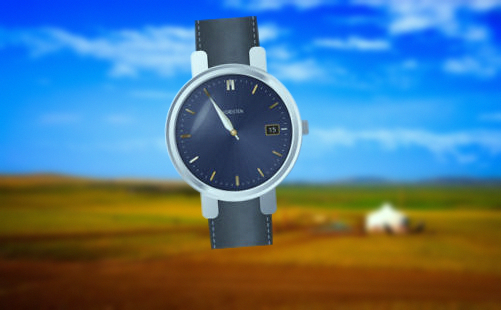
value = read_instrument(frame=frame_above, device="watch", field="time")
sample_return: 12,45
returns 10,55
